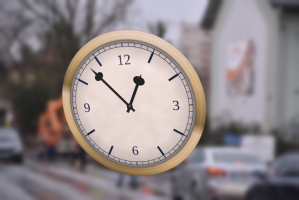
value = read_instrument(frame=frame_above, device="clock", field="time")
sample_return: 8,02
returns 12,53
